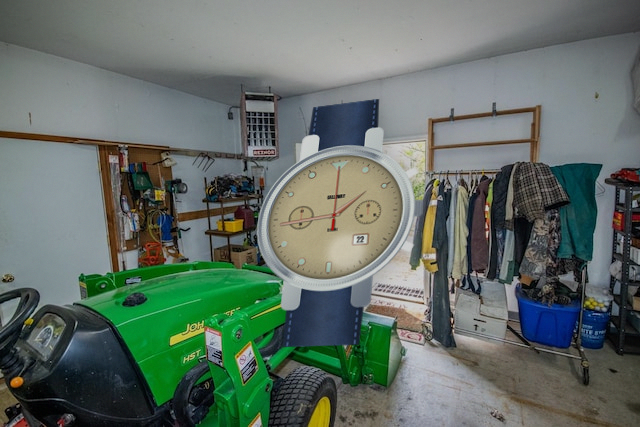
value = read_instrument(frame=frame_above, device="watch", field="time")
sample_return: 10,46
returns 1,44
